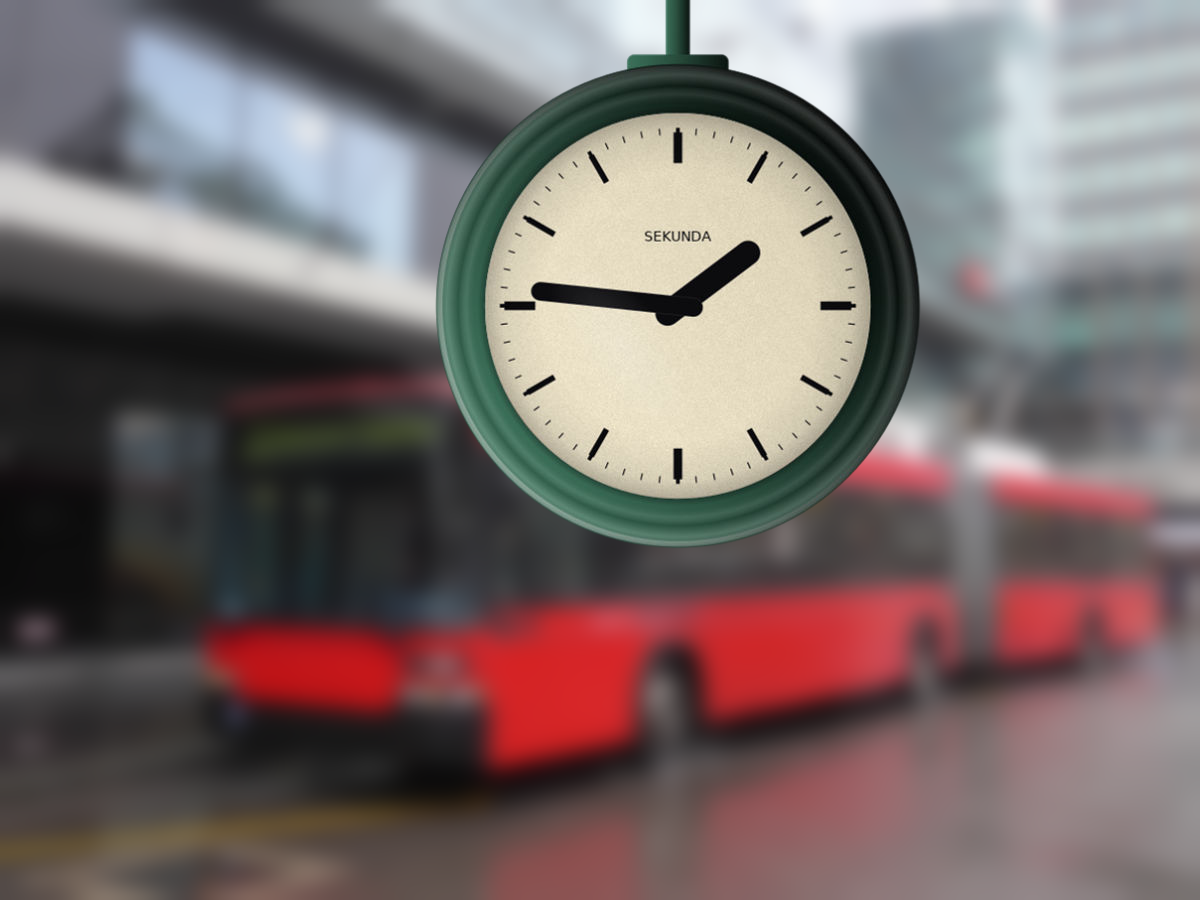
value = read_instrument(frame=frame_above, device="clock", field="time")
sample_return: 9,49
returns 1,46
